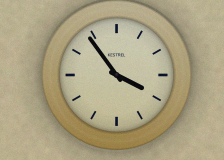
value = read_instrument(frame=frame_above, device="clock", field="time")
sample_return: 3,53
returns 3,54
